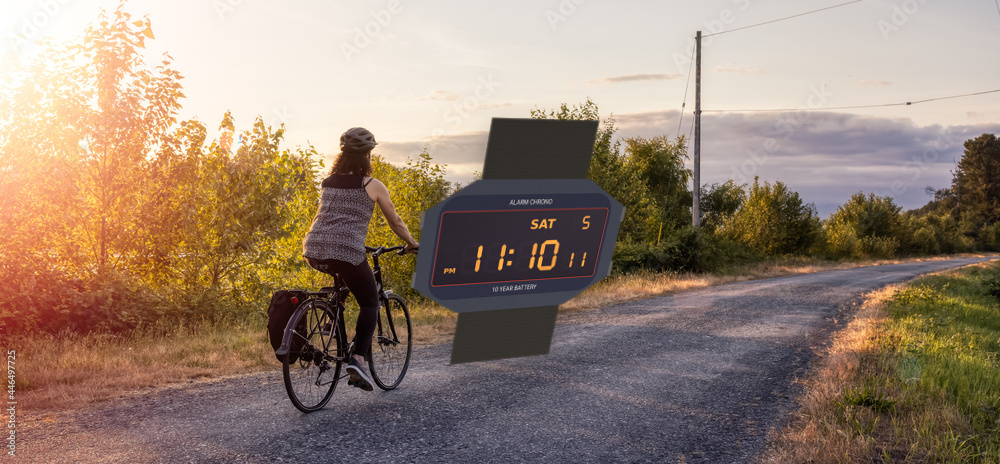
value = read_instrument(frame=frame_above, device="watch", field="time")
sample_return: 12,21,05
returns 11,10,11
